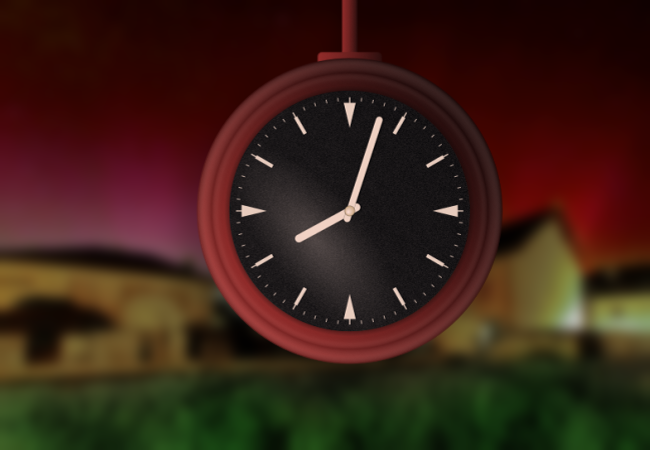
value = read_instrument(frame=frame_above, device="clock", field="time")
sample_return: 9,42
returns 8,03
